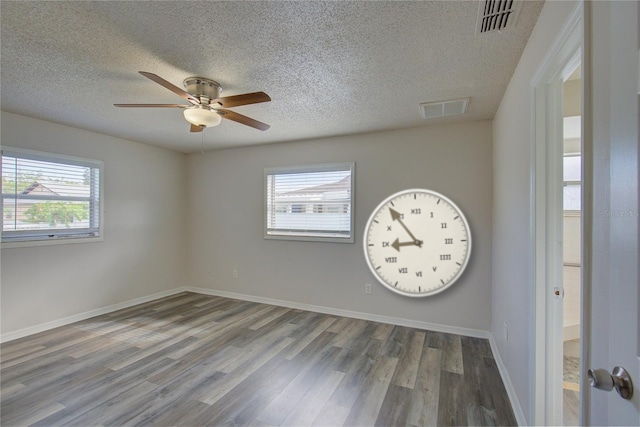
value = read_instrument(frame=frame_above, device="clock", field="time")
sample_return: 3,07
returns 8,54
